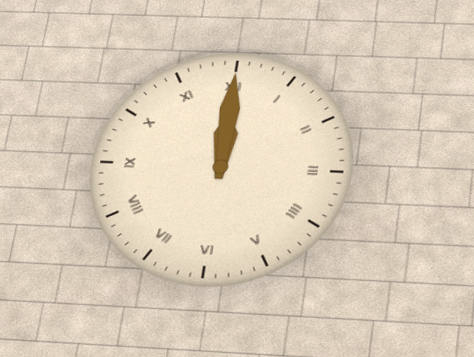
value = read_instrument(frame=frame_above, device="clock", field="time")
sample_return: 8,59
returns 12,00
